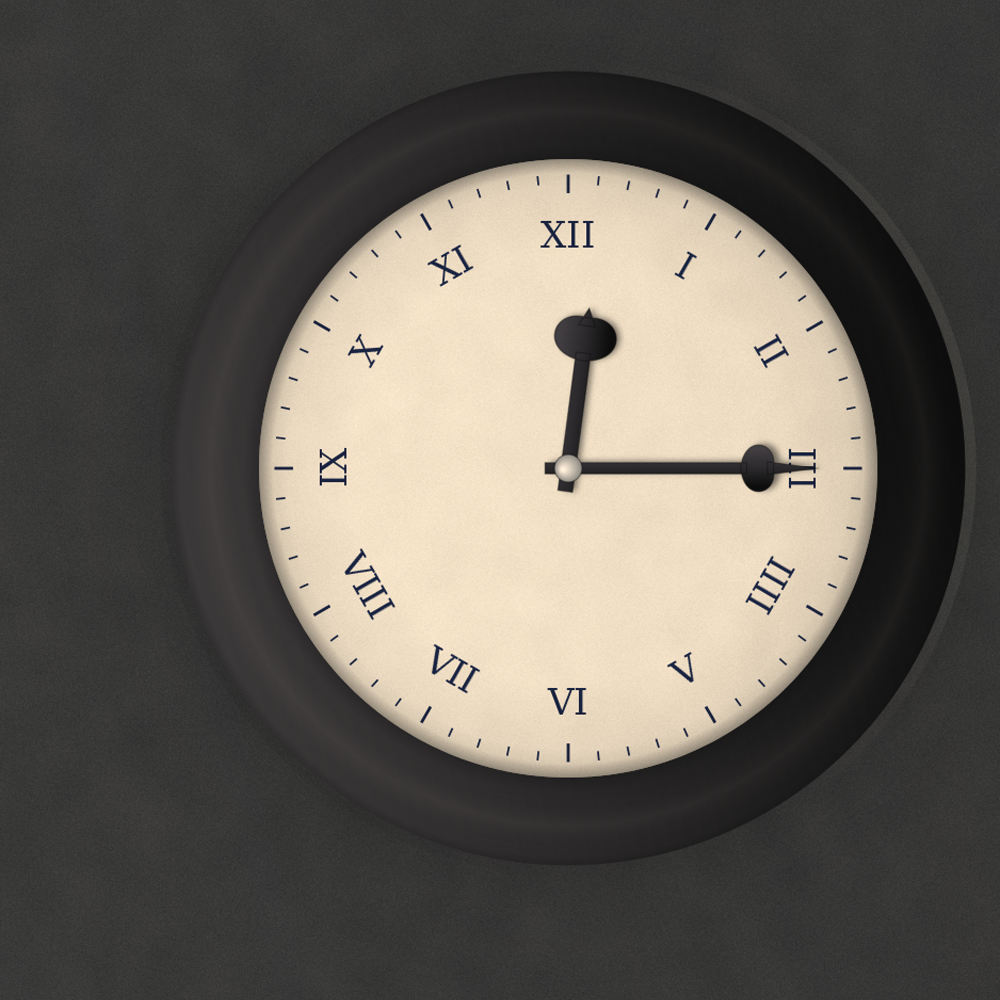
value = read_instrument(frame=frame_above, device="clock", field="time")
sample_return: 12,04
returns 12,15
